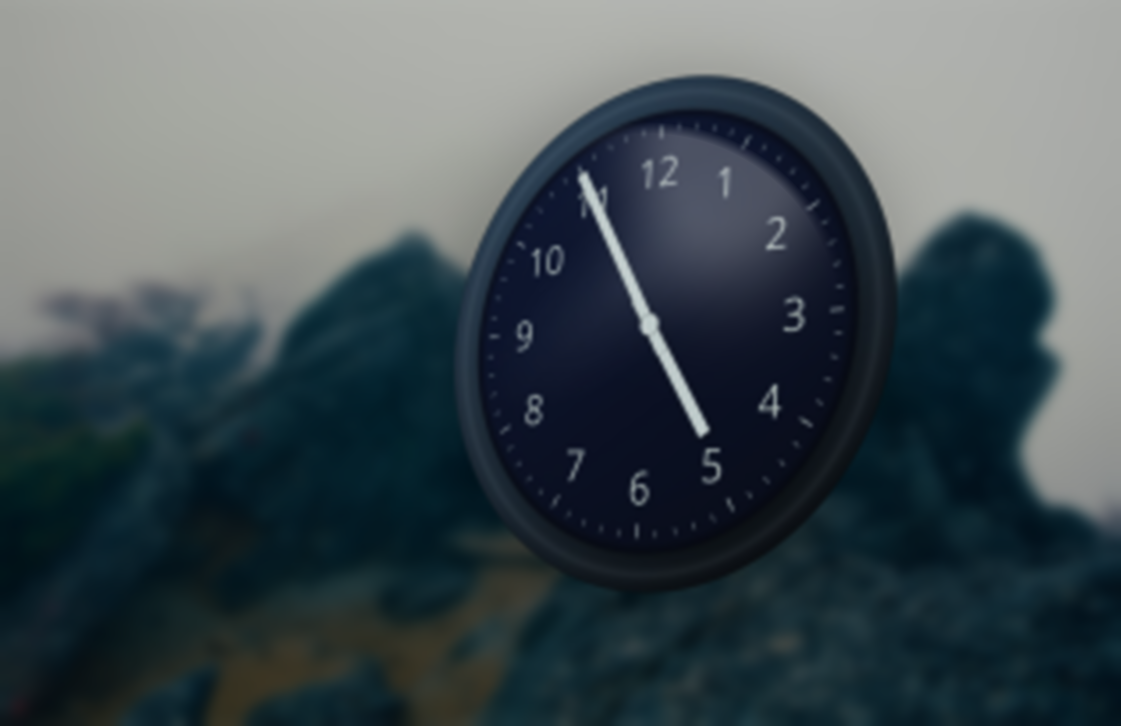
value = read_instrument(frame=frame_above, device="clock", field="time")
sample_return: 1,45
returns 4,55
